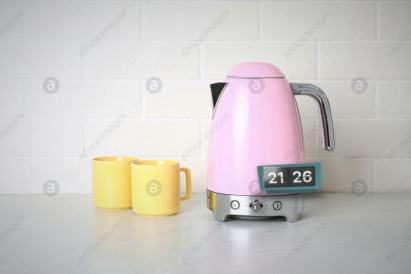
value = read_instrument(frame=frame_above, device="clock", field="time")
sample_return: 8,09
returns 21,26
